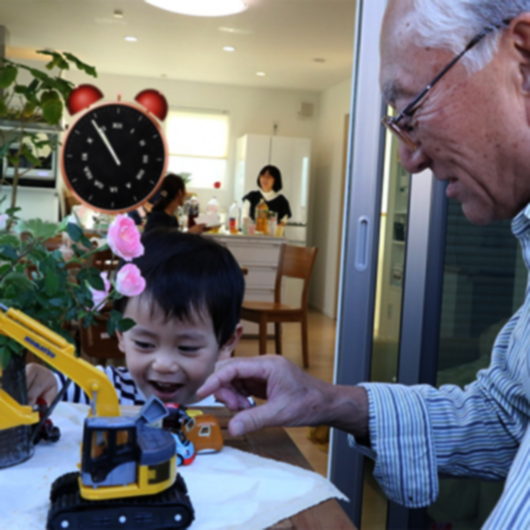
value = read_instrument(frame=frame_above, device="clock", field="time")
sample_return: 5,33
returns 10,54
